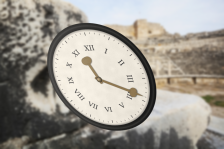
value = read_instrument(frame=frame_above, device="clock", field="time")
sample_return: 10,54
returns 11,19
